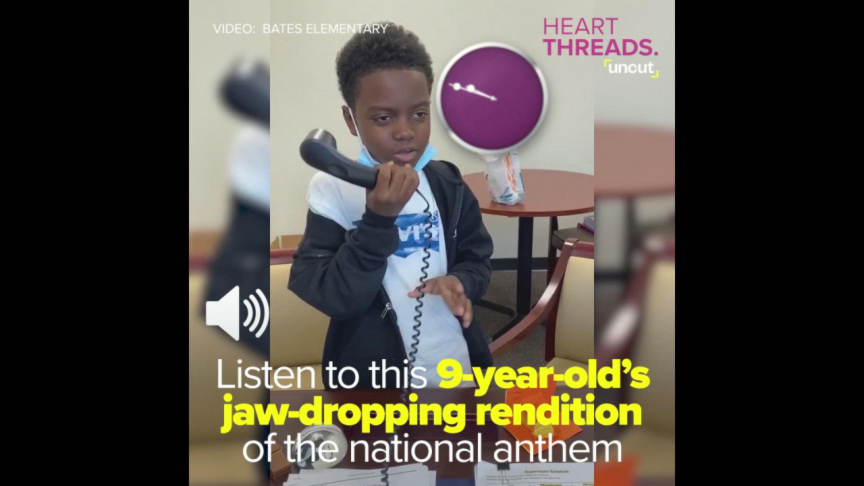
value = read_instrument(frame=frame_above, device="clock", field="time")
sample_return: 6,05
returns 9,48
